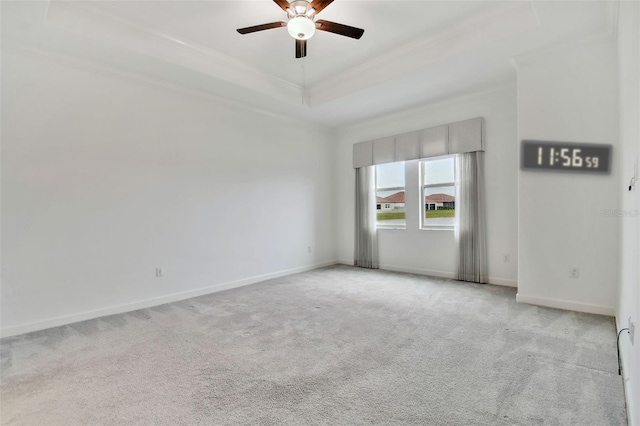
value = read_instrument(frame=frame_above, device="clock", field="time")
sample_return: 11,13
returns 11,56
